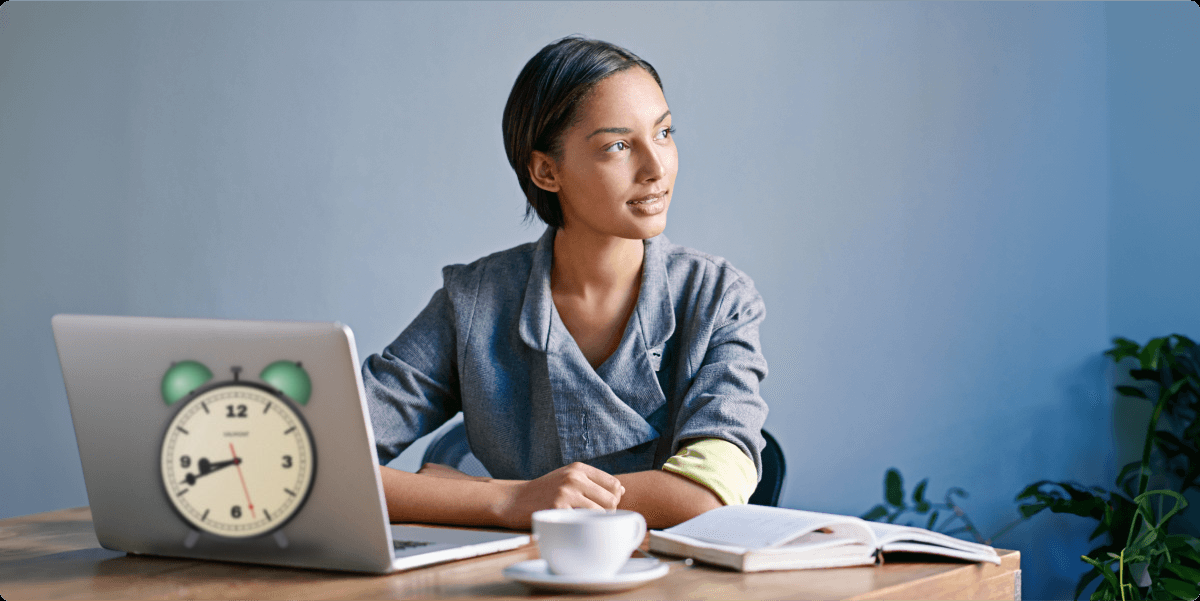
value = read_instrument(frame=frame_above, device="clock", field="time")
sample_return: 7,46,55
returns 8,41,27
